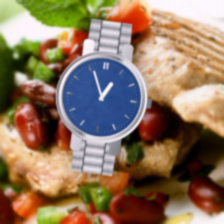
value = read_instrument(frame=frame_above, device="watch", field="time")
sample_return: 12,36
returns 12,56
